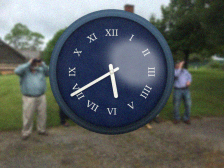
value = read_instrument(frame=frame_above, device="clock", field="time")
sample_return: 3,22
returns 5,40
